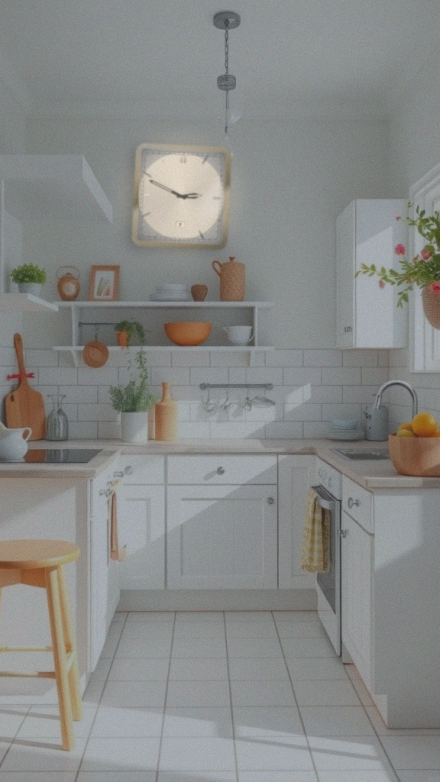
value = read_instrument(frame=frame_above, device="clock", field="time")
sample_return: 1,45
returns 2,49
